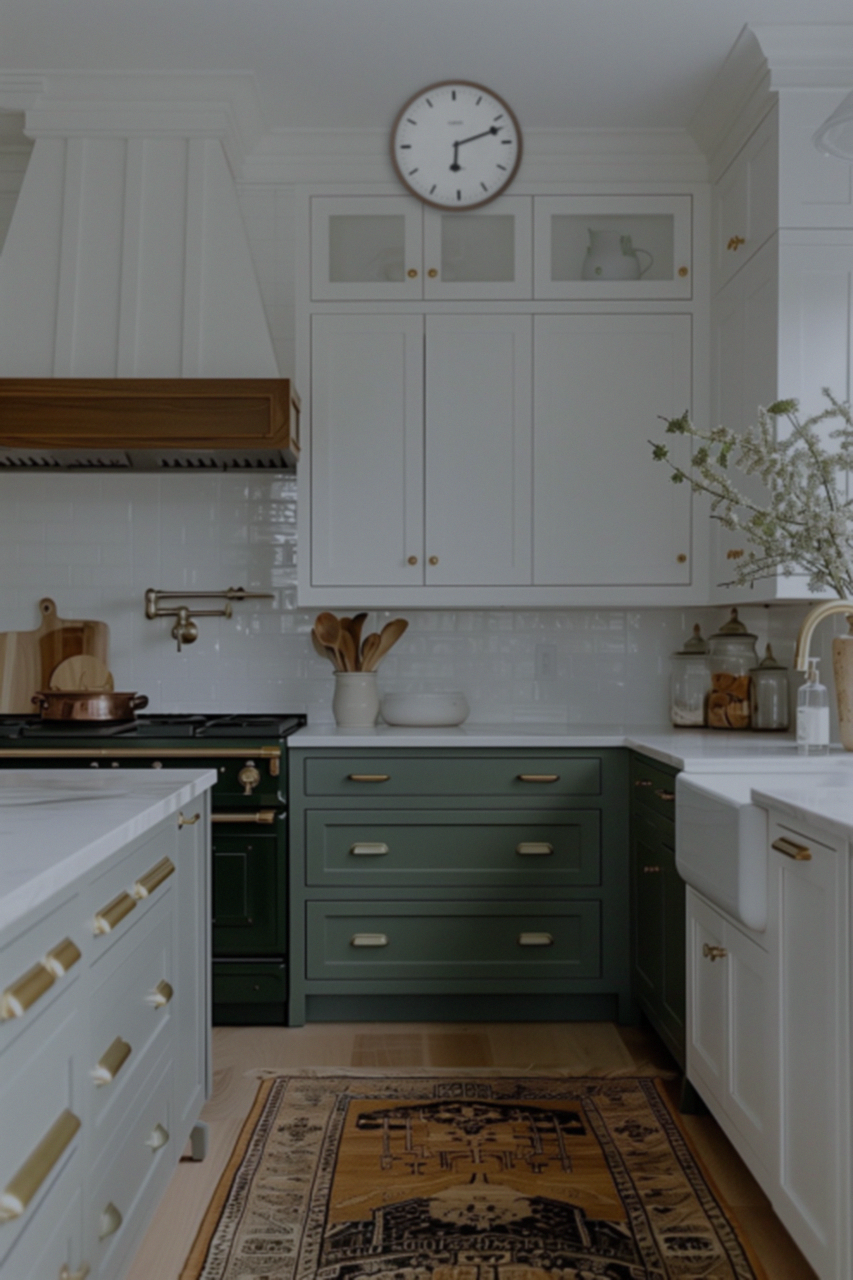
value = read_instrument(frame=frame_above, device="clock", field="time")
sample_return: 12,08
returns 6,12
